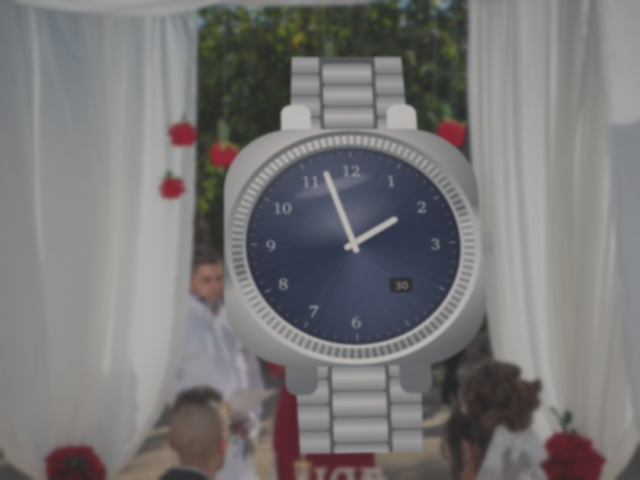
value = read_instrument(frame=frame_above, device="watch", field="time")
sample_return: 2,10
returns 1,57
